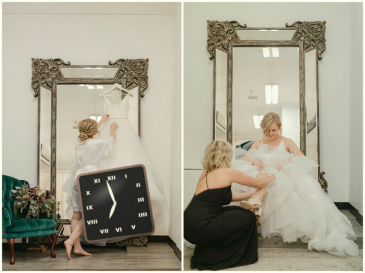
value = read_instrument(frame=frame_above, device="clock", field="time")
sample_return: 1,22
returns 6,58
